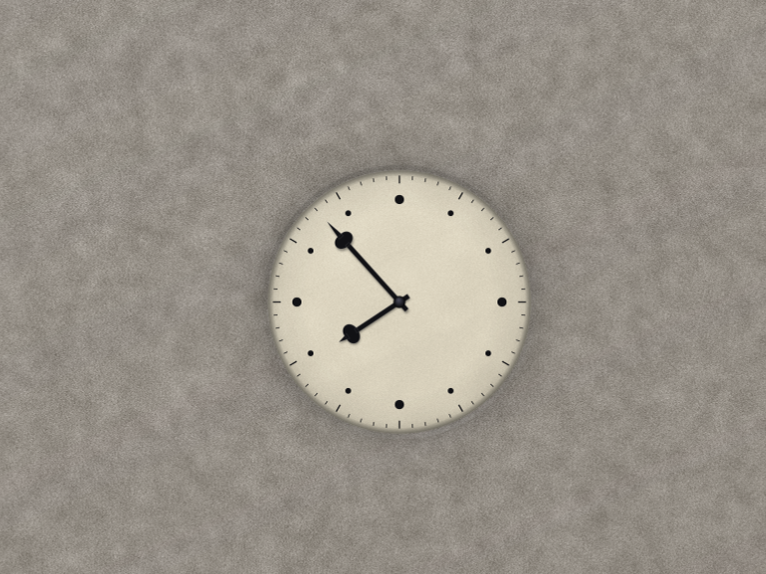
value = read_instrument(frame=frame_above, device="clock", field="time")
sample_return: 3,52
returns 7,53
